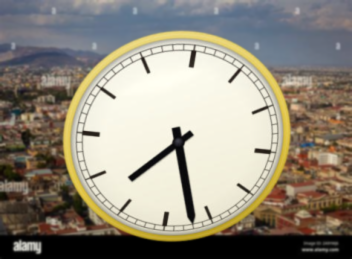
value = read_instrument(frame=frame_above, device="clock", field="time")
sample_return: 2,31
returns 7,27
